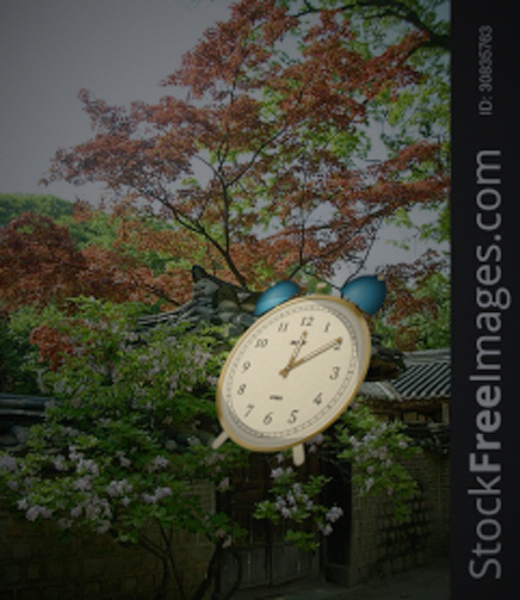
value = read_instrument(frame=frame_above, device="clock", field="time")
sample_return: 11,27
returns 12,09
